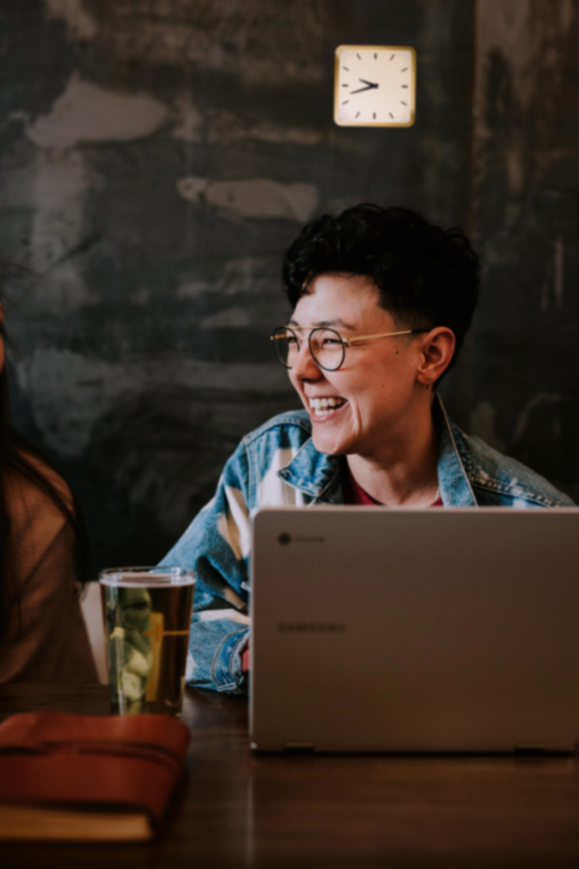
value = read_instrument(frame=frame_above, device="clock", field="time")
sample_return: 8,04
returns 9,42
